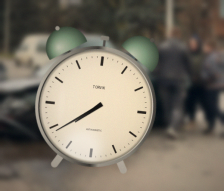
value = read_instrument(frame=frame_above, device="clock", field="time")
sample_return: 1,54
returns 7,39
